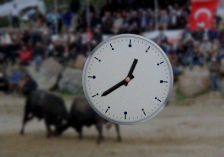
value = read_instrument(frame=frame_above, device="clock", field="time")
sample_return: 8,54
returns 12,39
